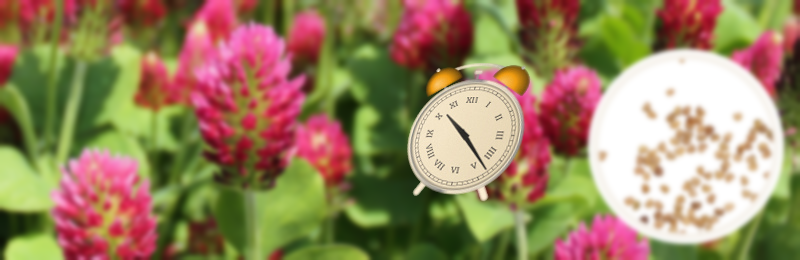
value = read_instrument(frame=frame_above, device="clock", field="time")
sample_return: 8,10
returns 10,23
